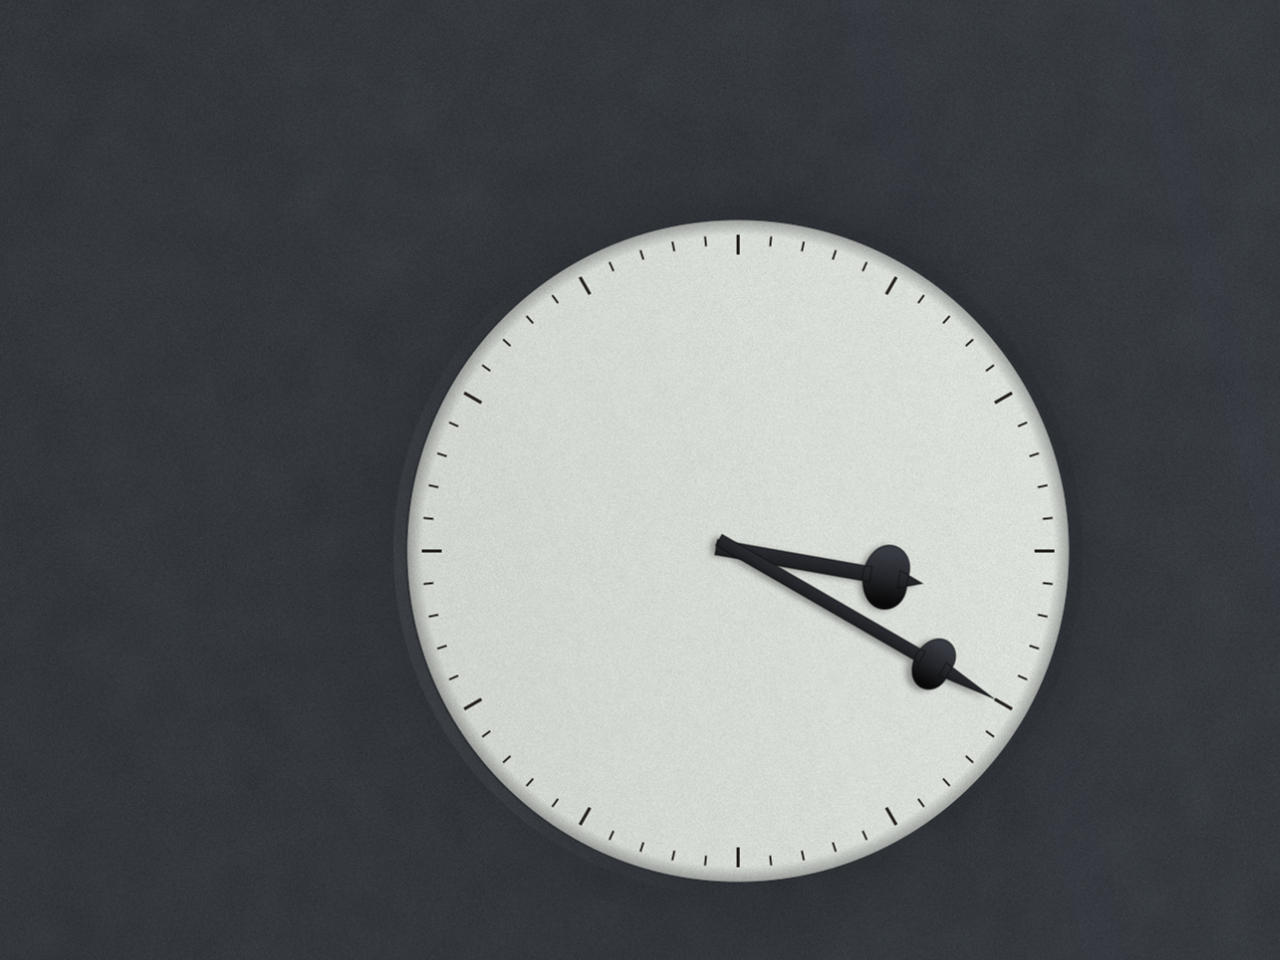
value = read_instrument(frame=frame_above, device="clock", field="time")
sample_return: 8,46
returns 3,20
